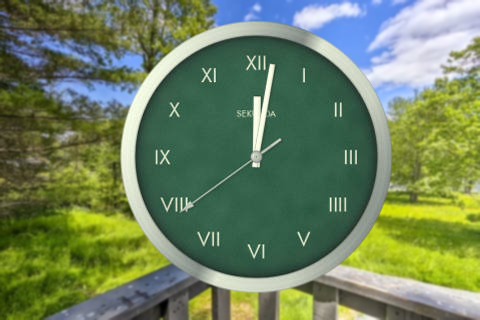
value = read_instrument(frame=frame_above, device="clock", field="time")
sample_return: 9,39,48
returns 12,01,39
